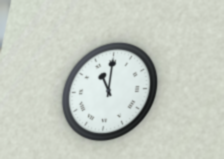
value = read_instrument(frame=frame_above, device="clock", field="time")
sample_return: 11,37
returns 11,00
